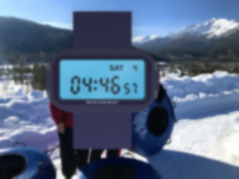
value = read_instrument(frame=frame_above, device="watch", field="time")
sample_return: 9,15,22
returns 4,46,57
